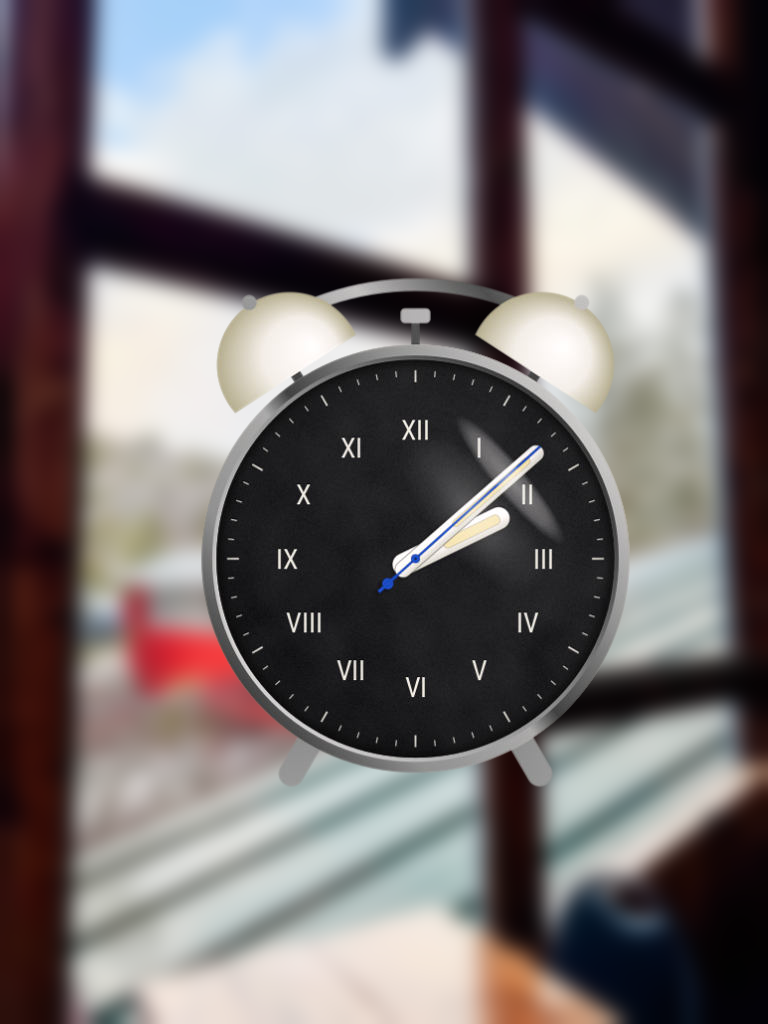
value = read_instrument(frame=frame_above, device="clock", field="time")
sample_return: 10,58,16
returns 2,08,08
